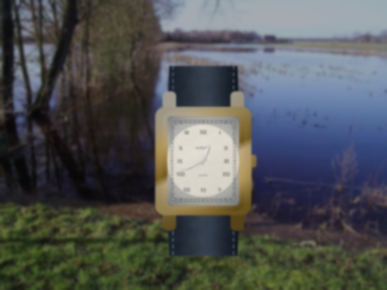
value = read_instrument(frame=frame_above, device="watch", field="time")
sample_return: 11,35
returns 12,41
